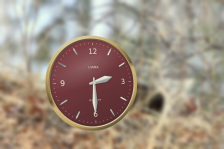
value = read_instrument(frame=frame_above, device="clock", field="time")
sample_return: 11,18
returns 2,30
